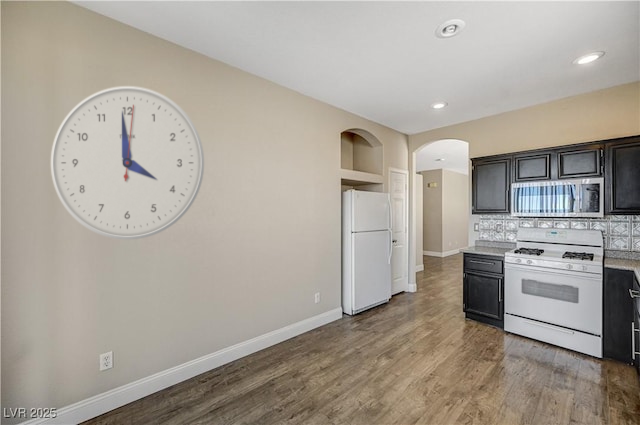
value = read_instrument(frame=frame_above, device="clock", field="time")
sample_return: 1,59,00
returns 3,59,01
